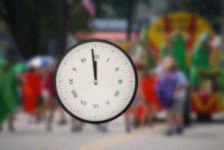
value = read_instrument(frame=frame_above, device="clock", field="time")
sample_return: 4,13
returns 11,59
